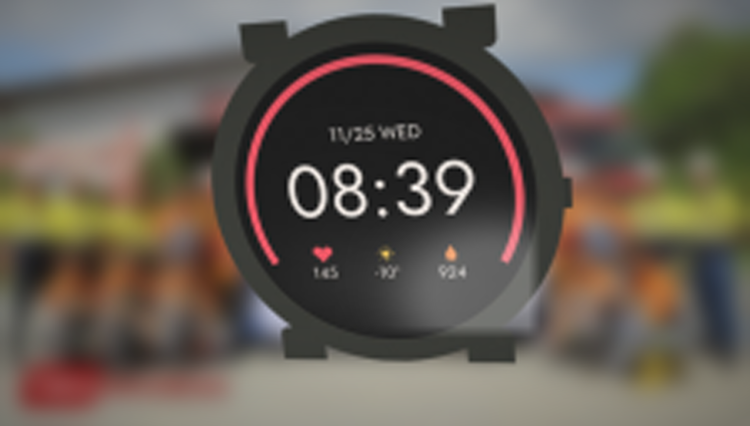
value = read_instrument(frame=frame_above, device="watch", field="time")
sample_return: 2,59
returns 8,39
